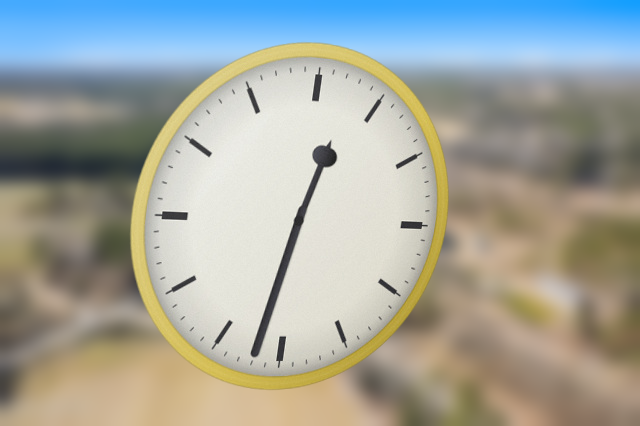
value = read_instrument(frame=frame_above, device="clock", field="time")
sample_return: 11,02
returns 12,32
